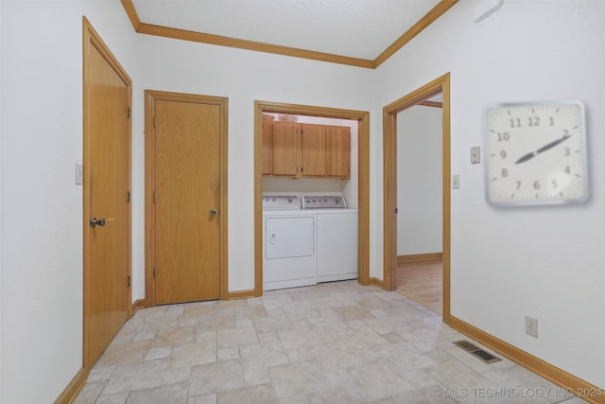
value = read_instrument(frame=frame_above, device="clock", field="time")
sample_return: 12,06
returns 8,11
